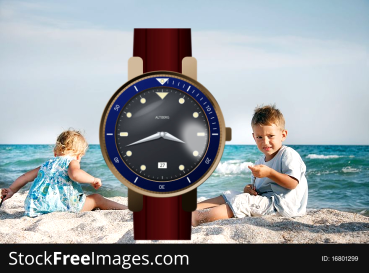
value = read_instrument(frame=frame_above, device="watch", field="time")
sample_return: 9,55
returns 3,42
